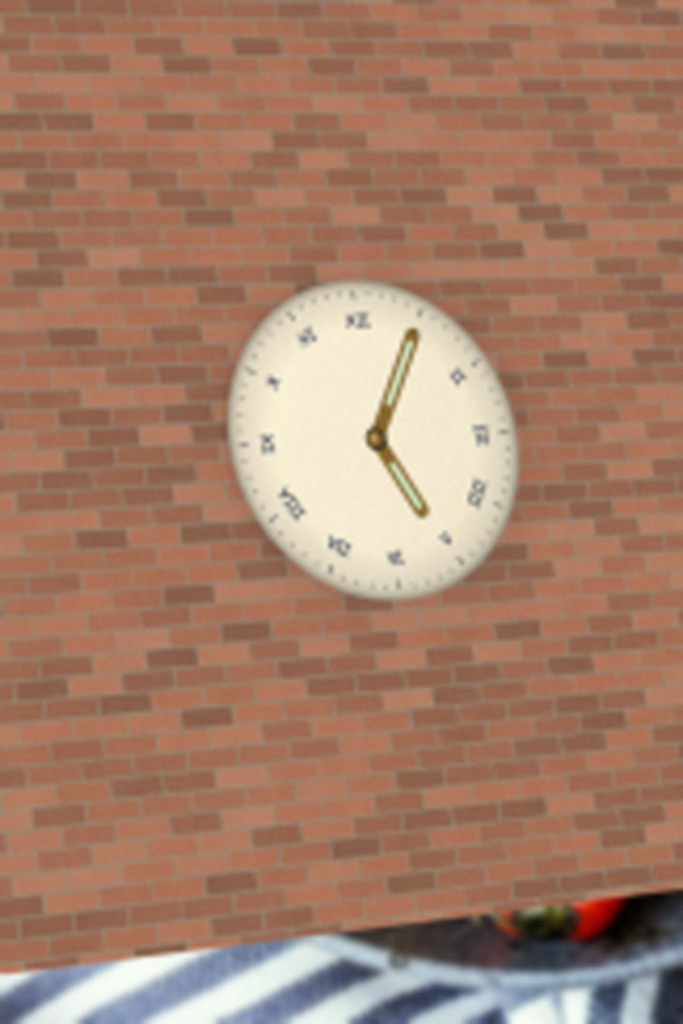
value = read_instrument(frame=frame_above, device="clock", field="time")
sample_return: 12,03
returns 5,05
